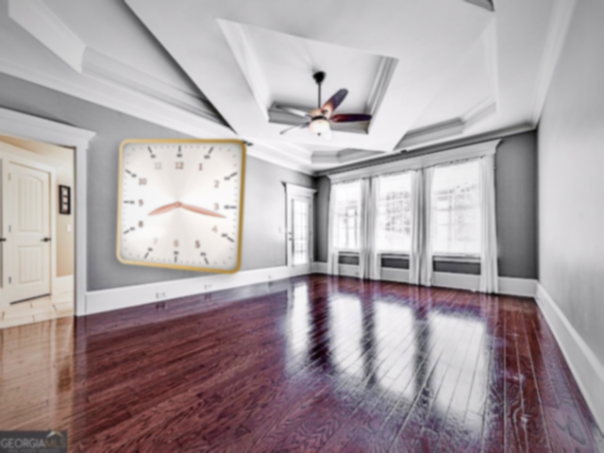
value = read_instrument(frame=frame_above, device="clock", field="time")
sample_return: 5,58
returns 8,17
